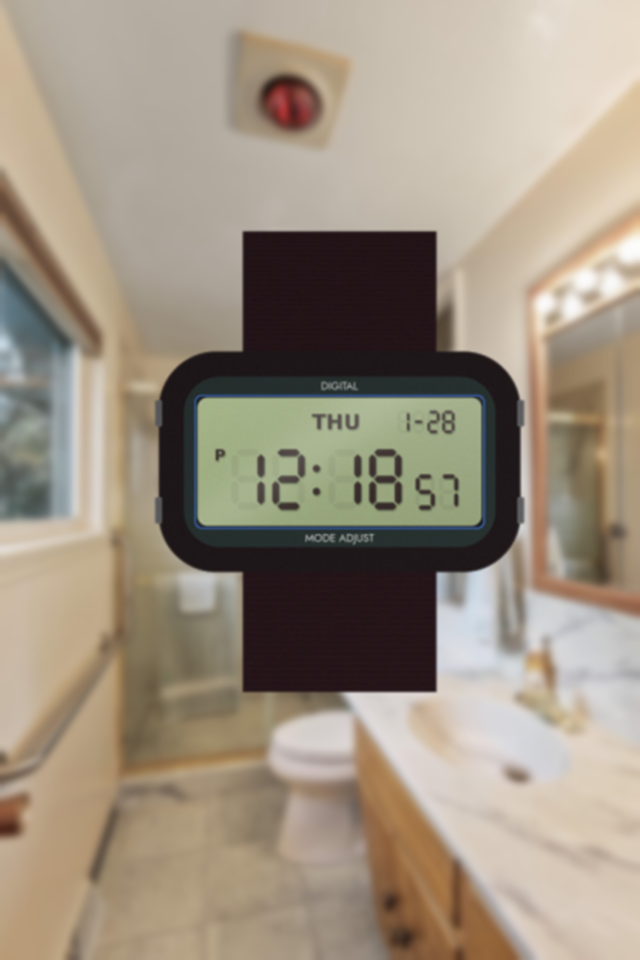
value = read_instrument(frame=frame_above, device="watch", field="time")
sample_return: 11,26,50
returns 12,18,57
